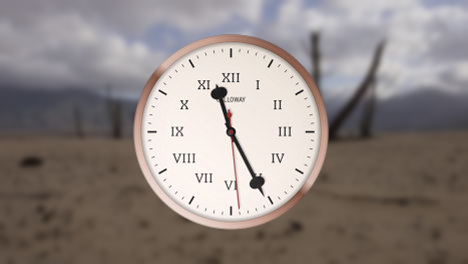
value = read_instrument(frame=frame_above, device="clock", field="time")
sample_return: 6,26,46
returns 11,25,29
